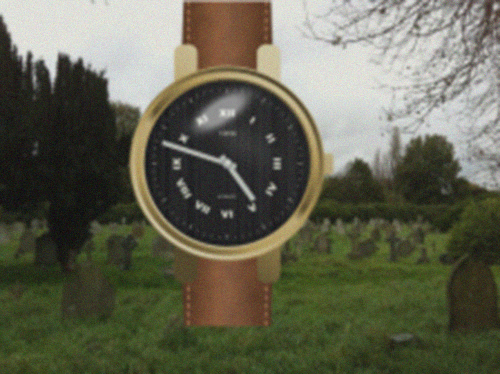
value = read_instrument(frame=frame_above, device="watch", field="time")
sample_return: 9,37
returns 4,48
